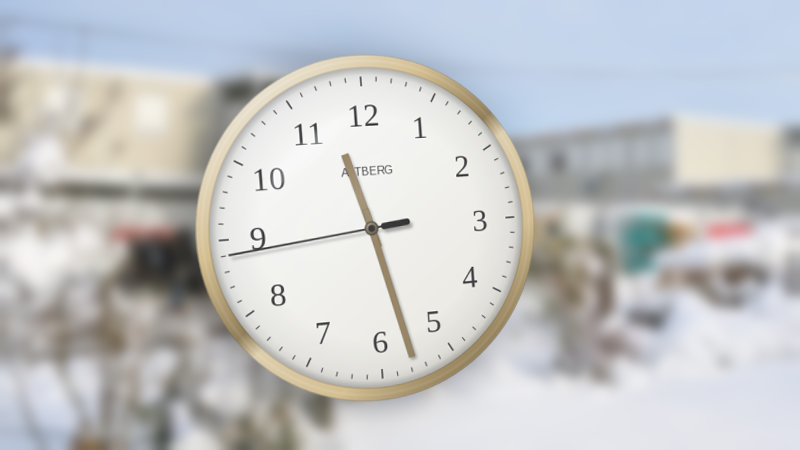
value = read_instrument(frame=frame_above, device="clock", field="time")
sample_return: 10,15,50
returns 11,27,44
